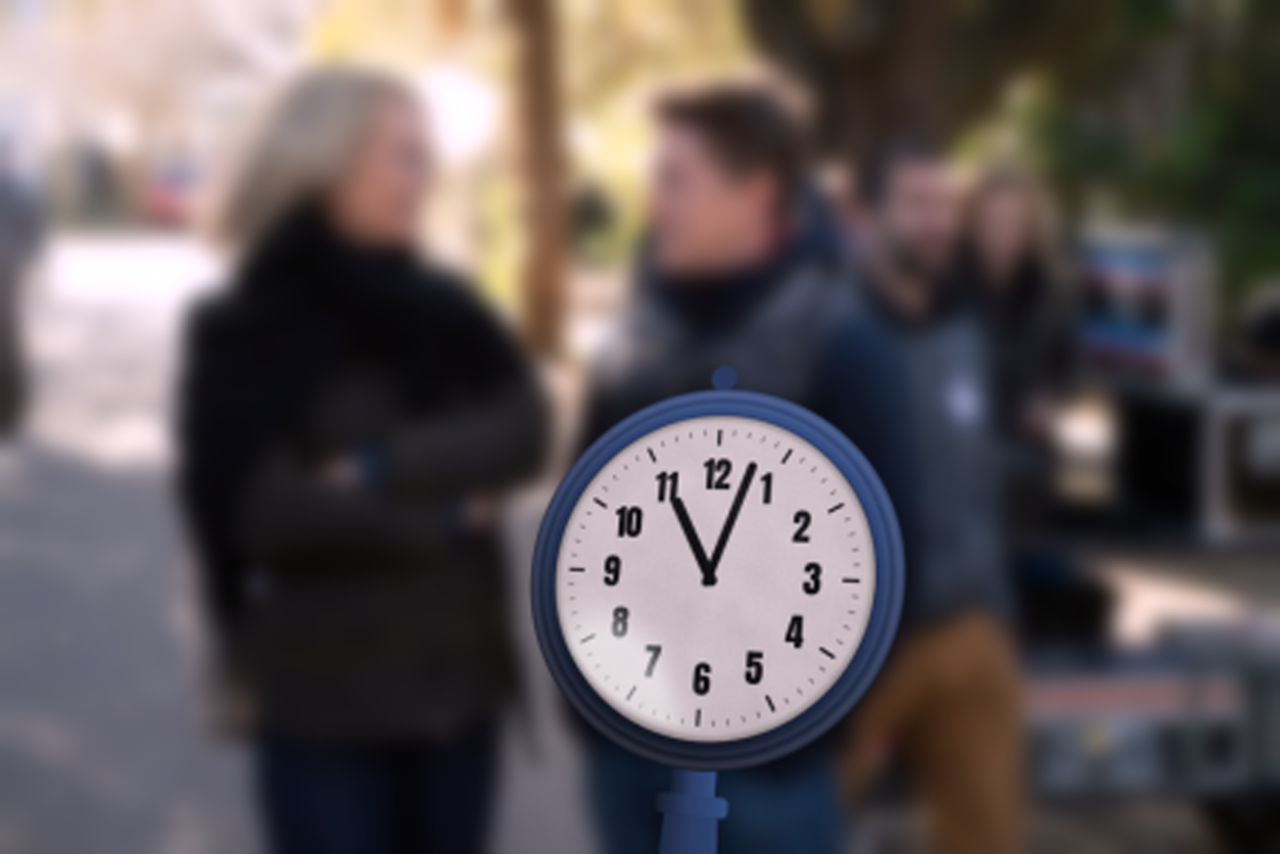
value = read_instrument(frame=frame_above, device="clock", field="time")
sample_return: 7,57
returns 11,03
